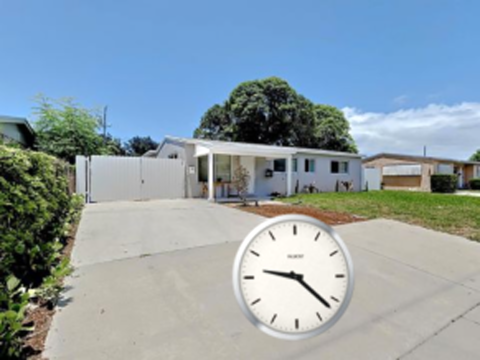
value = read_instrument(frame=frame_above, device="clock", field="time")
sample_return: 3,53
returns 9,22
